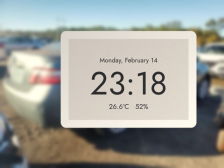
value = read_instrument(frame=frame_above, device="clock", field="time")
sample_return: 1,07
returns 23,18
